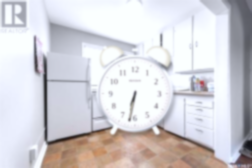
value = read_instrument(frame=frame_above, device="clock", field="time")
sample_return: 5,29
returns 6,32
